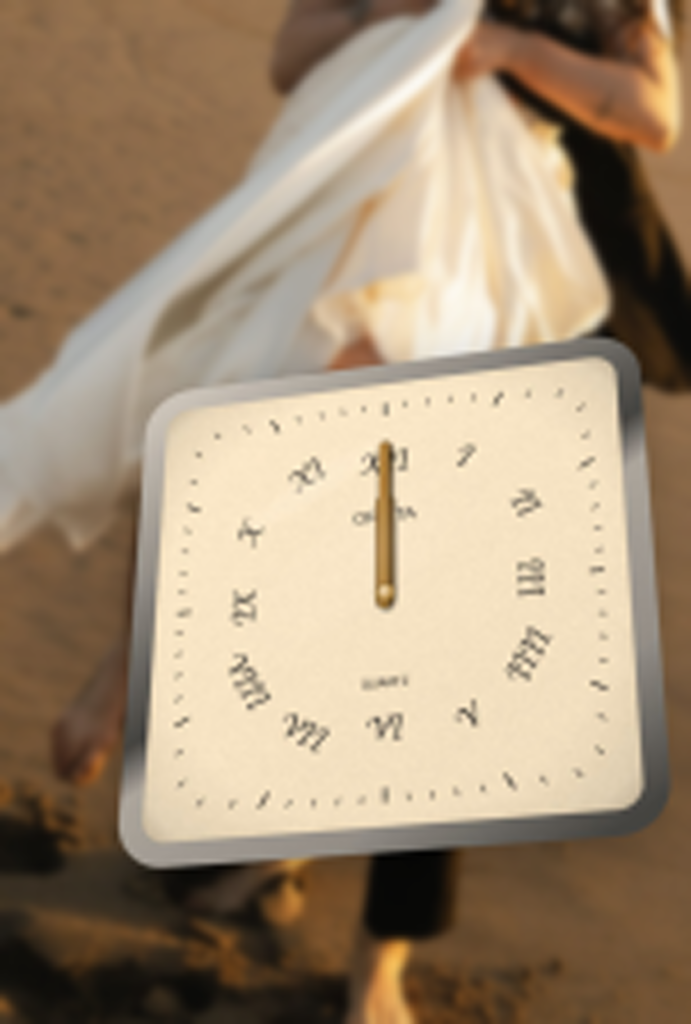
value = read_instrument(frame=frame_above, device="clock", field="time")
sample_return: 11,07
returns 12,00
